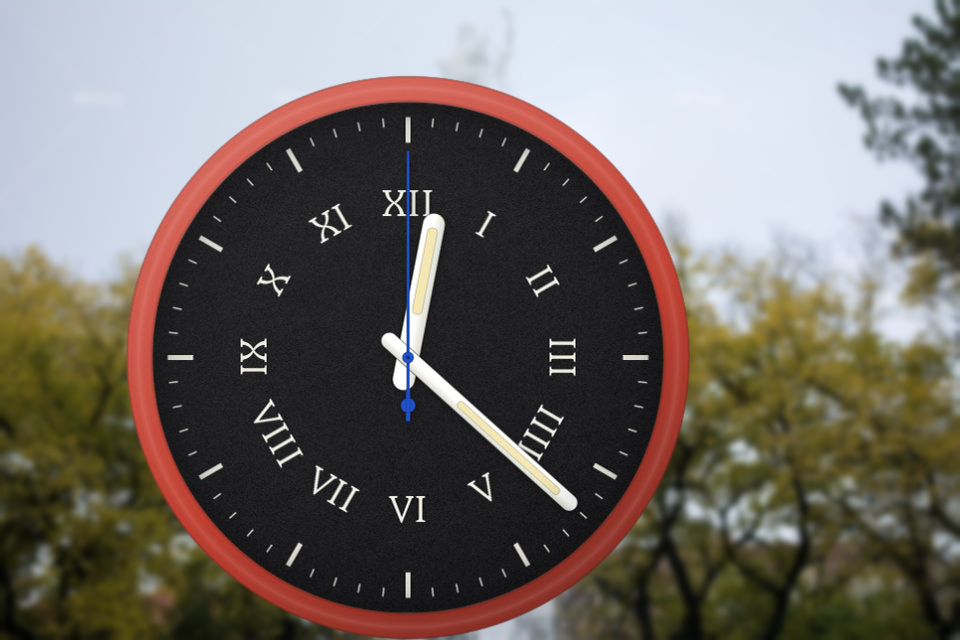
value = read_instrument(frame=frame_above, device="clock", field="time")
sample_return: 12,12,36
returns 12,22,00
